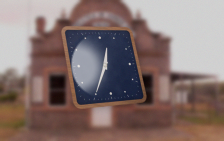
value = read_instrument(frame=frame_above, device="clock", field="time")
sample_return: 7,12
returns 12,35
